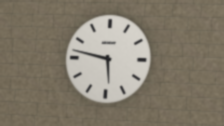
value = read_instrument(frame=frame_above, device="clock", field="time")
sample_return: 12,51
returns 5,47
